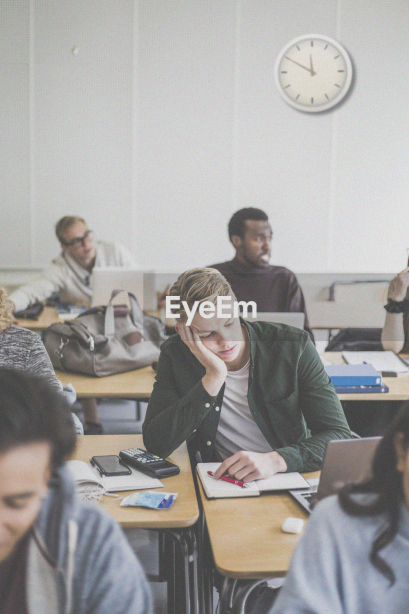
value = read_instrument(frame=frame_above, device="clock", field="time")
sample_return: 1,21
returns 11,50
